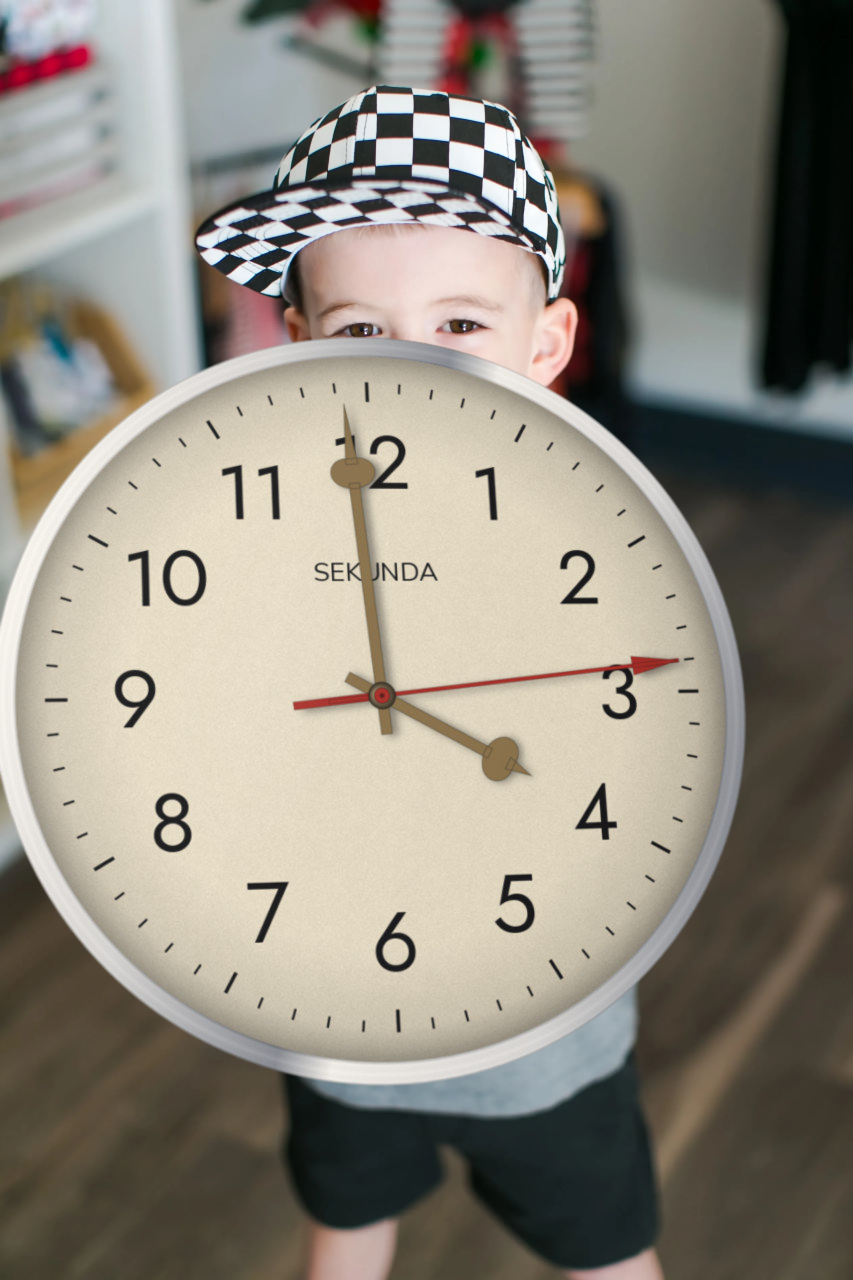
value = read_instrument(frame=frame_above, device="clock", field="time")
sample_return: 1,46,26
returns 3,59,14
